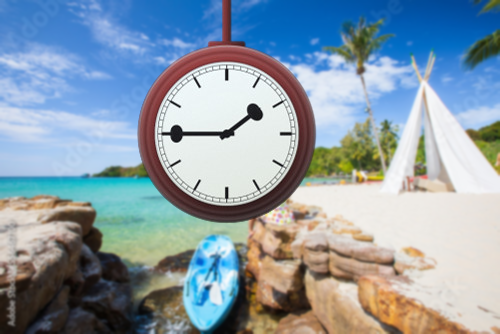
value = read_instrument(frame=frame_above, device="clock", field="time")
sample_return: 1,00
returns 1,45
